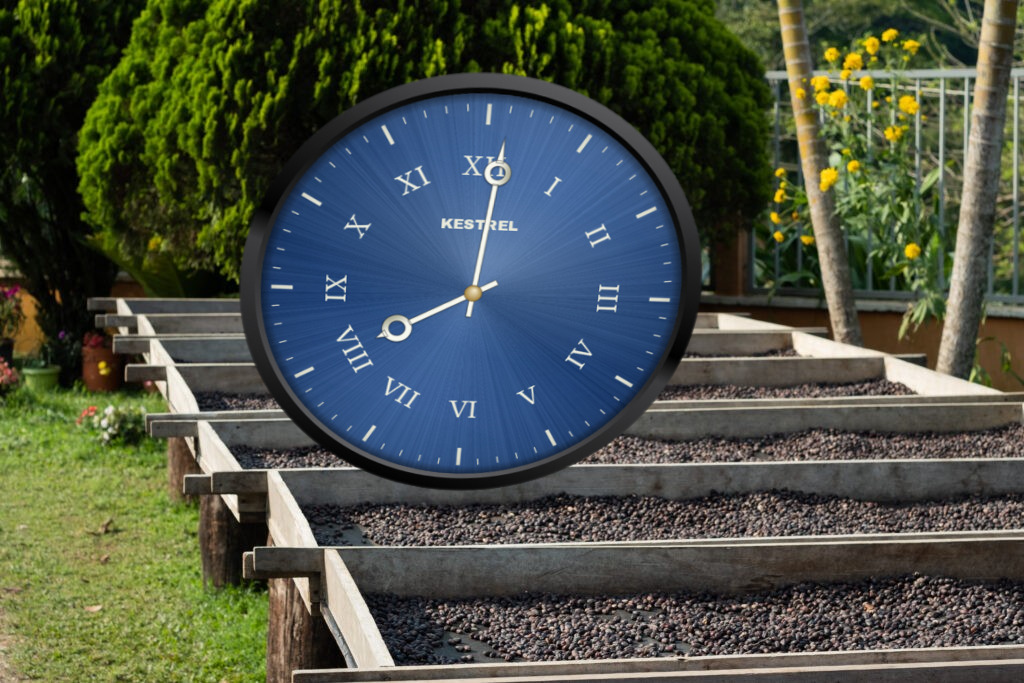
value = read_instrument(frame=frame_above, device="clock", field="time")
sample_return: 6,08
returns 8,01
